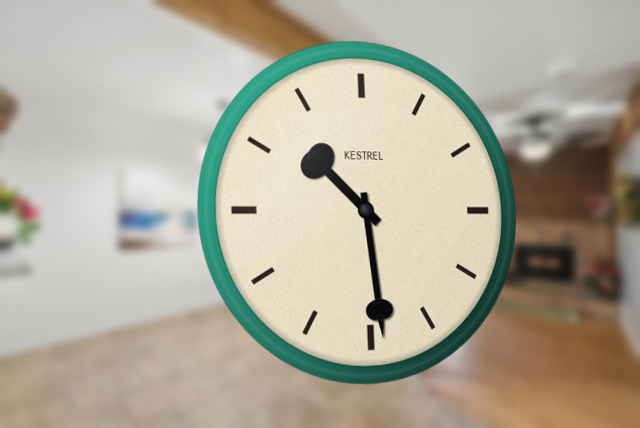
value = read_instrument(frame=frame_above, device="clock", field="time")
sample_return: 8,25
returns 10,29
